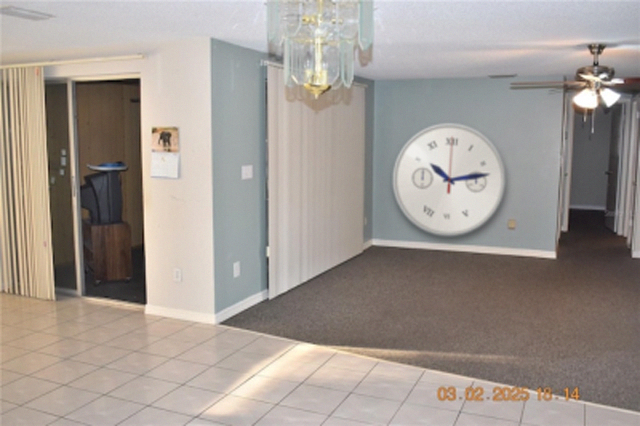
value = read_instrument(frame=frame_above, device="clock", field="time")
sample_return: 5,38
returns 10,13
